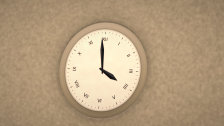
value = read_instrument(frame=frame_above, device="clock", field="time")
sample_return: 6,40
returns 3,59
